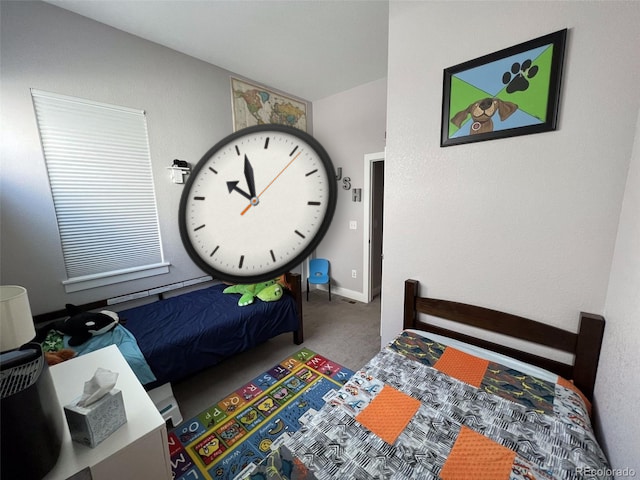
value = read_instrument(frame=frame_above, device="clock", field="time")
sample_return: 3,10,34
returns 9,56,06
